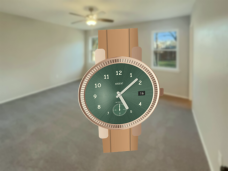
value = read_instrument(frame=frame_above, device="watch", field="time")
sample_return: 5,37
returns 5,08
